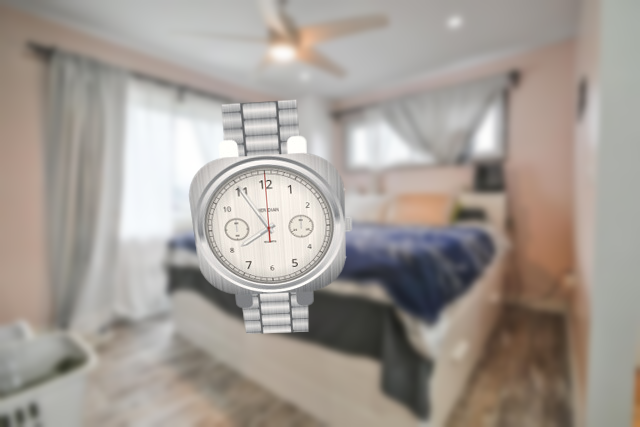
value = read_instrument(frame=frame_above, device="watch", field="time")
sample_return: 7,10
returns 7,55
